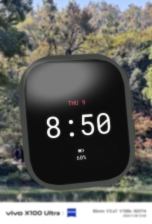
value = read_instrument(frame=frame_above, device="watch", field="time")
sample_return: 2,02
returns 8,50
